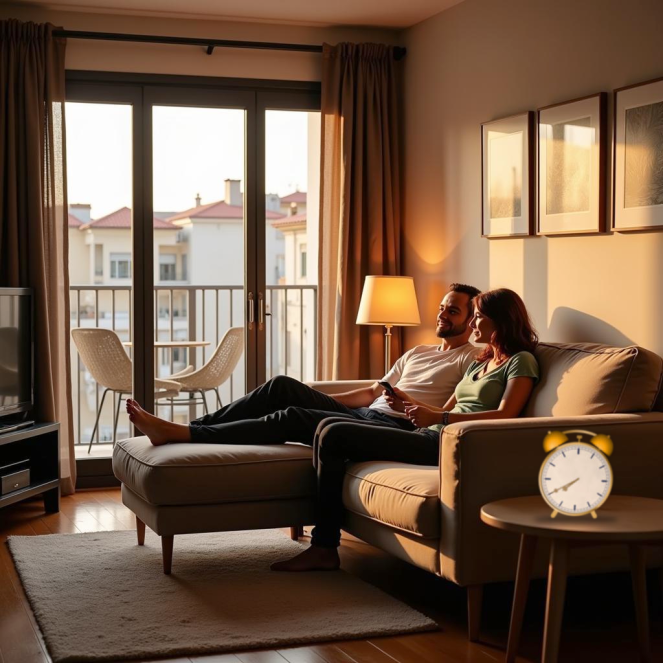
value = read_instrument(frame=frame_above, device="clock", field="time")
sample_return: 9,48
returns 7,40
